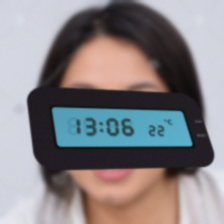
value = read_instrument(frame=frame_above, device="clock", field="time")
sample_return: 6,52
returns 13,06
